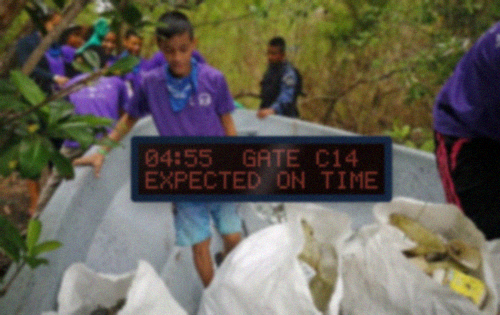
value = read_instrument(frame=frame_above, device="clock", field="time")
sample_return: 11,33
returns 4,55
